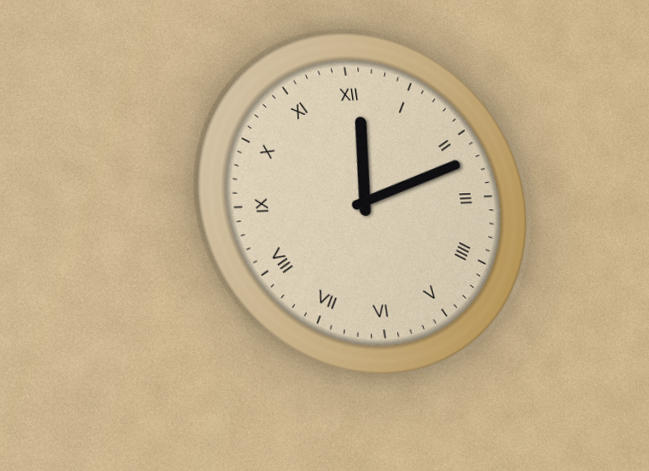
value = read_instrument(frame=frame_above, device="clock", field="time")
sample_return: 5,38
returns 12,12
